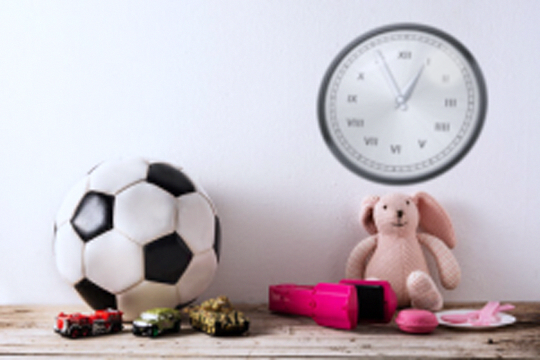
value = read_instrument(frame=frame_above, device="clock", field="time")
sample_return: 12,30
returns 12,55
